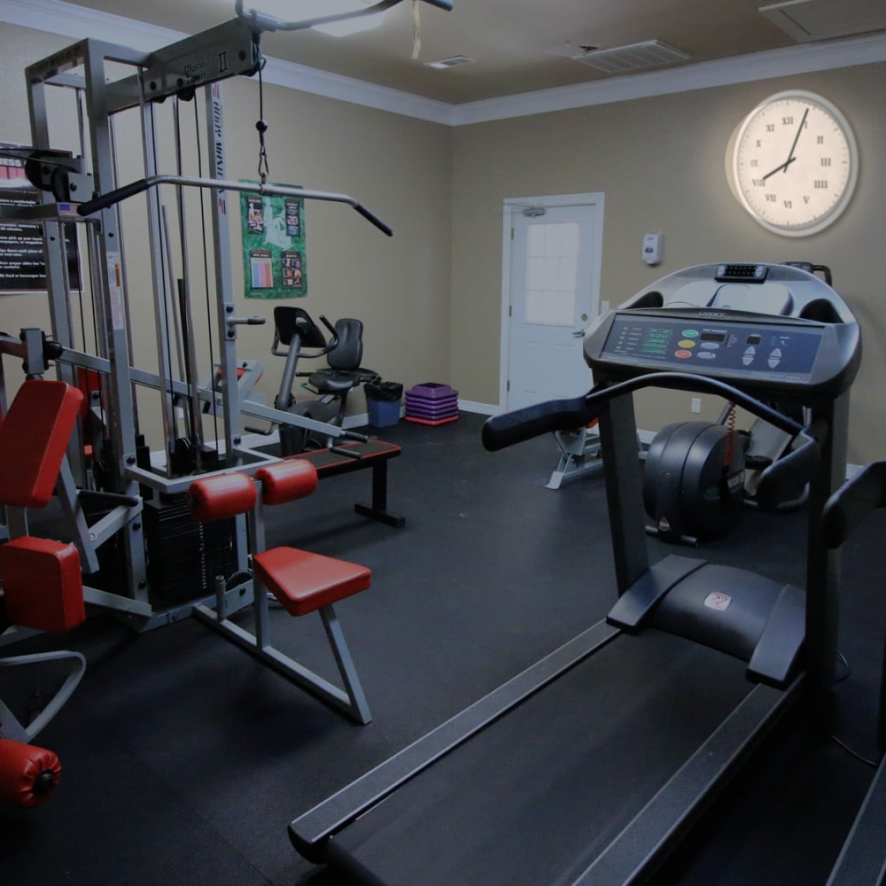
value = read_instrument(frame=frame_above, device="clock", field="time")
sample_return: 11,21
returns 8,04
